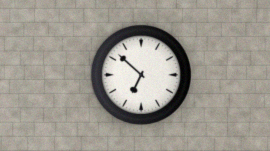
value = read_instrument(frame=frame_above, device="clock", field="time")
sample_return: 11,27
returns 6,52
